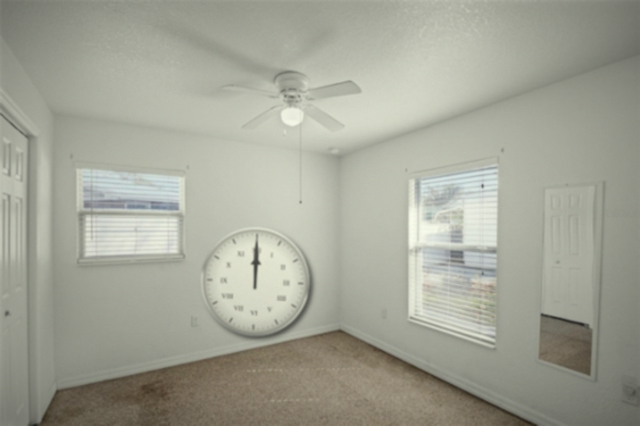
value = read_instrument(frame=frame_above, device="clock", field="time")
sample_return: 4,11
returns 12,00
